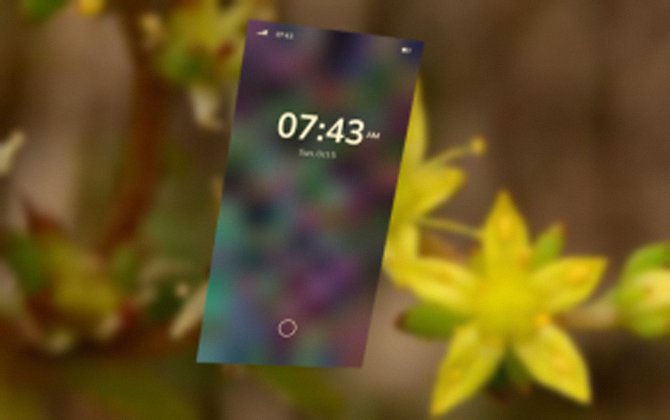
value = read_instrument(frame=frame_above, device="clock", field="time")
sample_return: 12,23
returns 7,43
